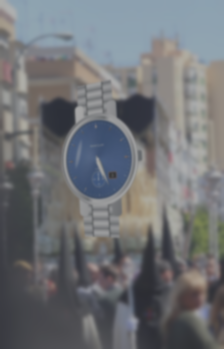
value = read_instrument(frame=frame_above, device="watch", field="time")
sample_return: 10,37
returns 5,26
